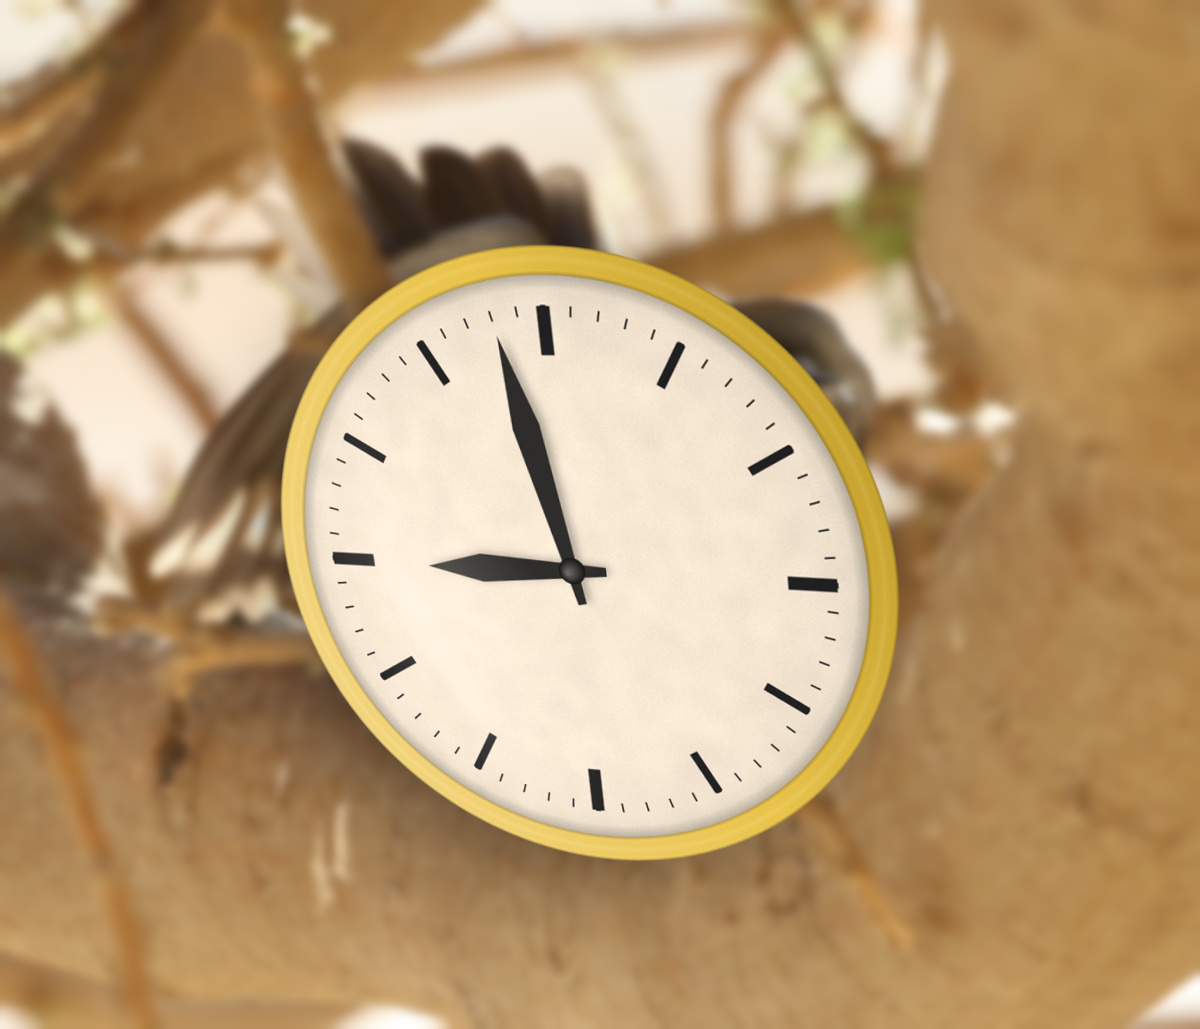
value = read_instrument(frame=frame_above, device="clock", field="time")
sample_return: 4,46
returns 8,58
